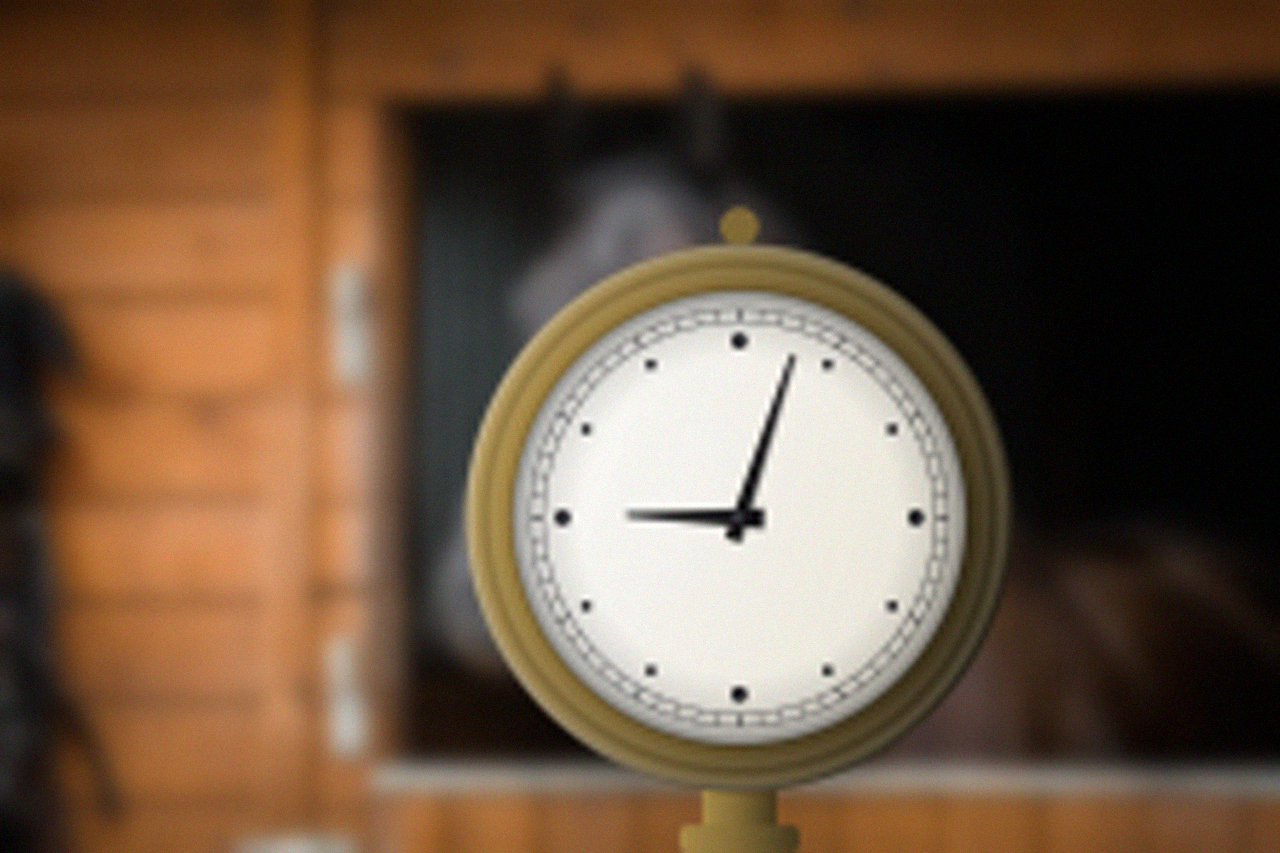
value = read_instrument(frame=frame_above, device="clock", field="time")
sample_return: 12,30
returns 9,03
